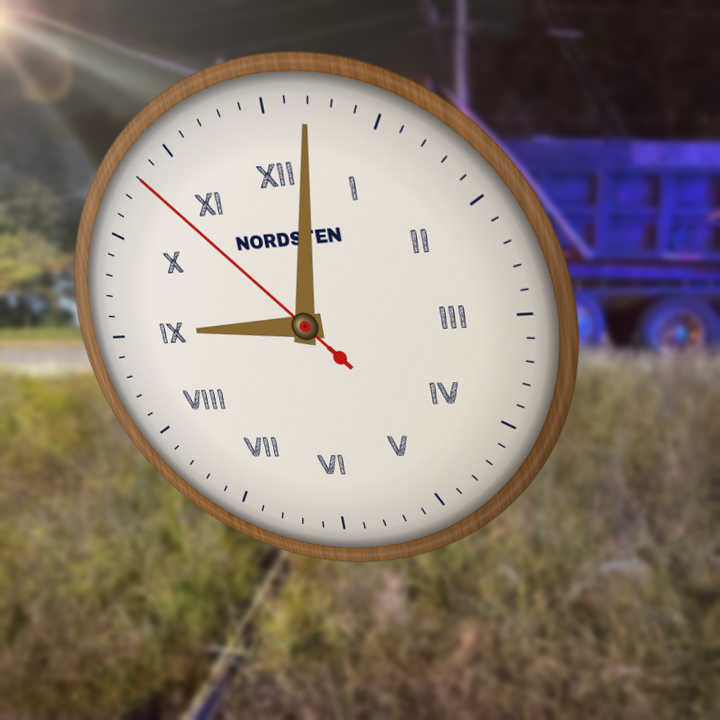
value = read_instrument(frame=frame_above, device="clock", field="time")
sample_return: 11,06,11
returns 9,01,53
